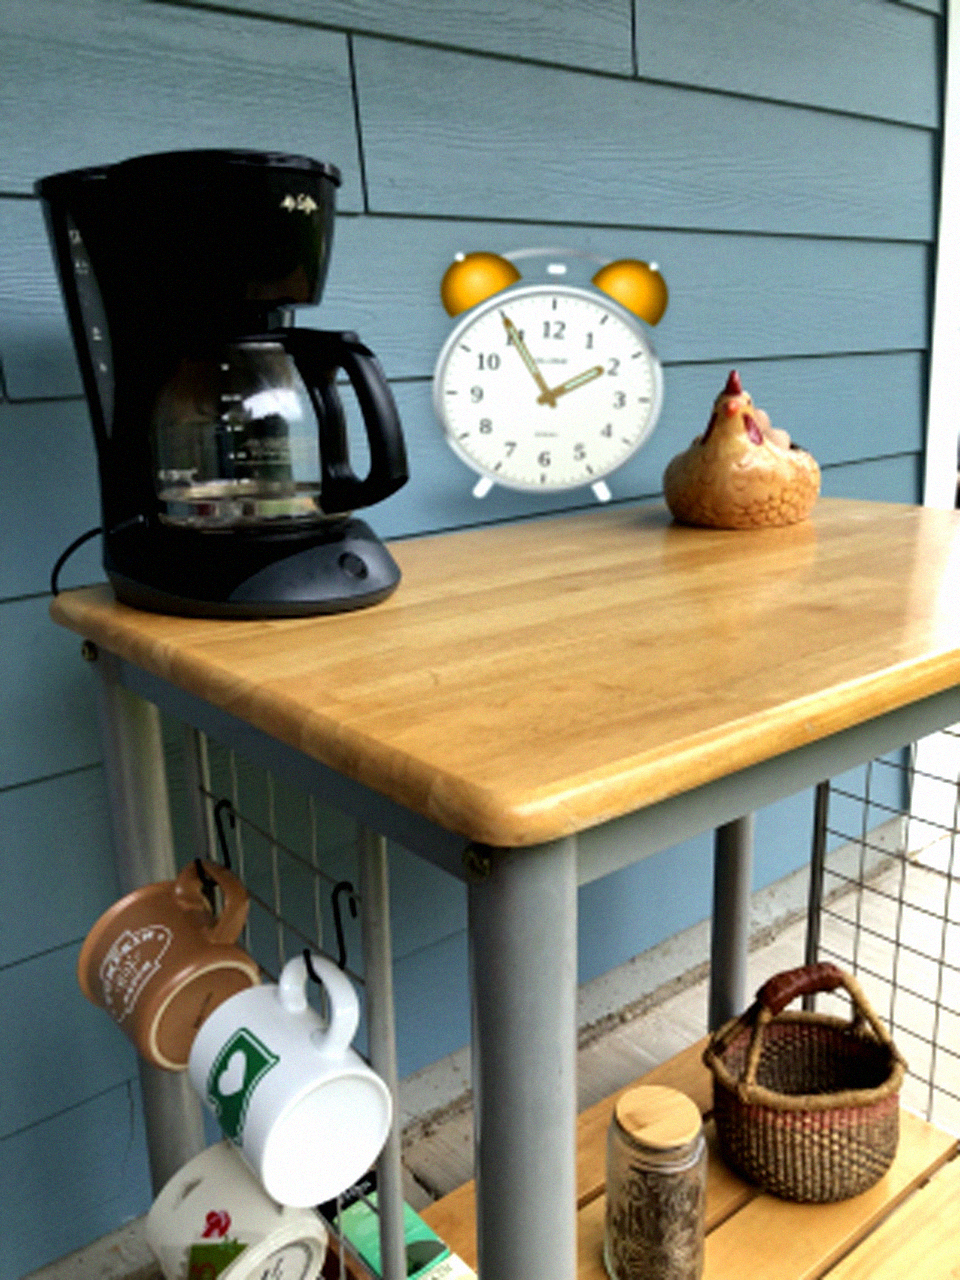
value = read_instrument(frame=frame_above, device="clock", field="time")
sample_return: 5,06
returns 1,55
